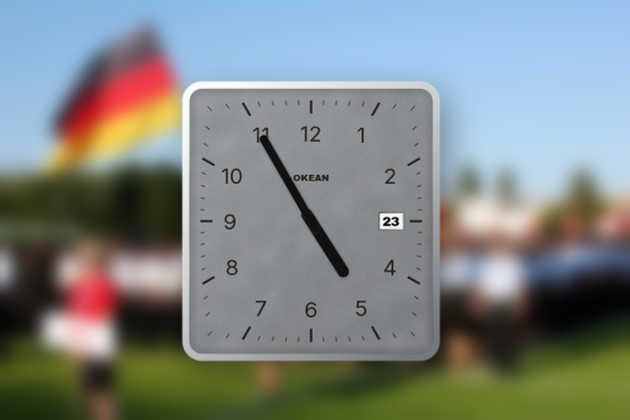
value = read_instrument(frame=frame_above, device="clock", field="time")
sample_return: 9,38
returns 4,55
